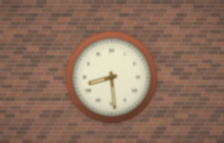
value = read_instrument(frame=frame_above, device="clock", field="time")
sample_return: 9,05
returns 8,29
